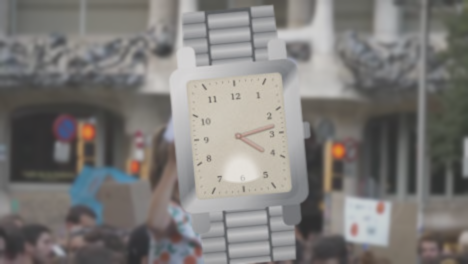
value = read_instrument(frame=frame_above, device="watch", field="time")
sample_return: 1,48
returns 4,13
